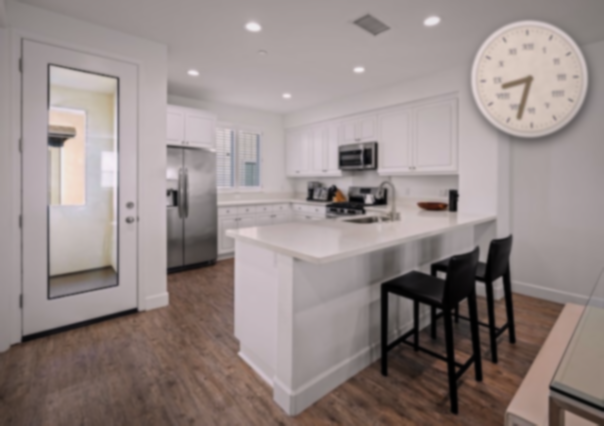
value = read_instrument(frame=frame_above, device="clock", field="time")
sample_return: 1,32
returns 8,33
